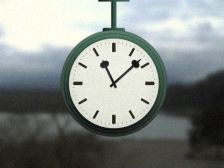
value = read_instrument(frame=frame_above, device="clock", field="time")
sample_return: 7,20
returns 11,08
